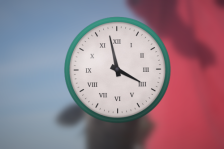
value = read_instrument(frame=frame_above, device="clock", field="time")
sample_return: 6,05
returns 3,58
